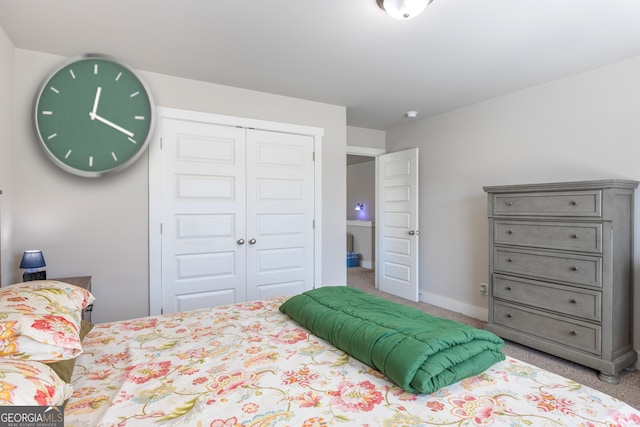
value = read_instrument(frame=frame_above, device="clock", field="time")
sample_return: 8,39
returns 12,19
